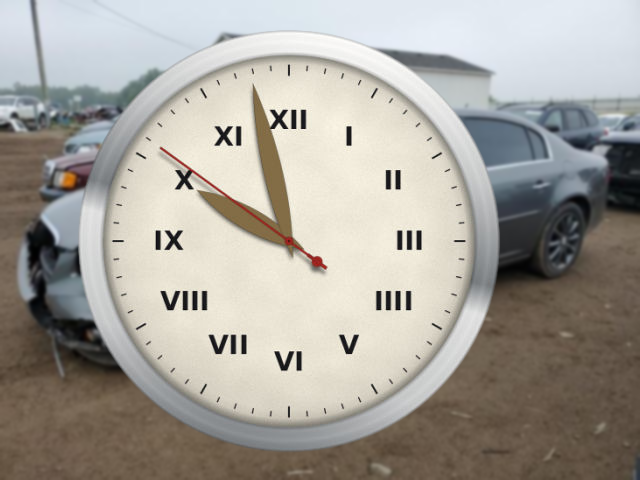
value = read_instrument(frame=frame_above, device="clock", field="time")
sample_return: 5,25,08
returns 9,57,51
